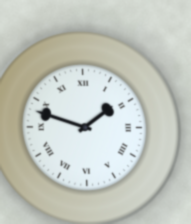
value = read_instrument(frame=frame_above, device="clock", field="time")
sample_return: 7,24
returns 1,48
